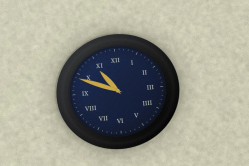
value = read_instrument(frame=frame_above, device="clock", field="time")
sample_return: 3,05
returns 10,49
